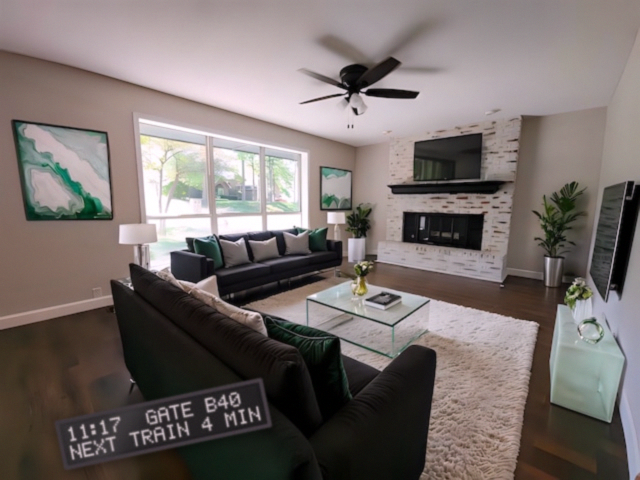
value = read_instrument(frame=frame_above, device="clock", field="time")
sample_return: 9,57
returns 11,17
